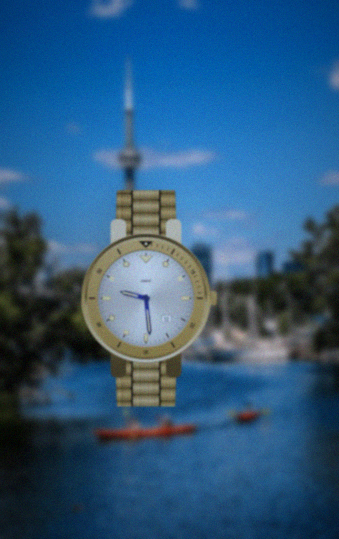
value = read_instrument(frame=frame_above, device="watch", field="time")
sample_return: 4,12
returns 9,29
